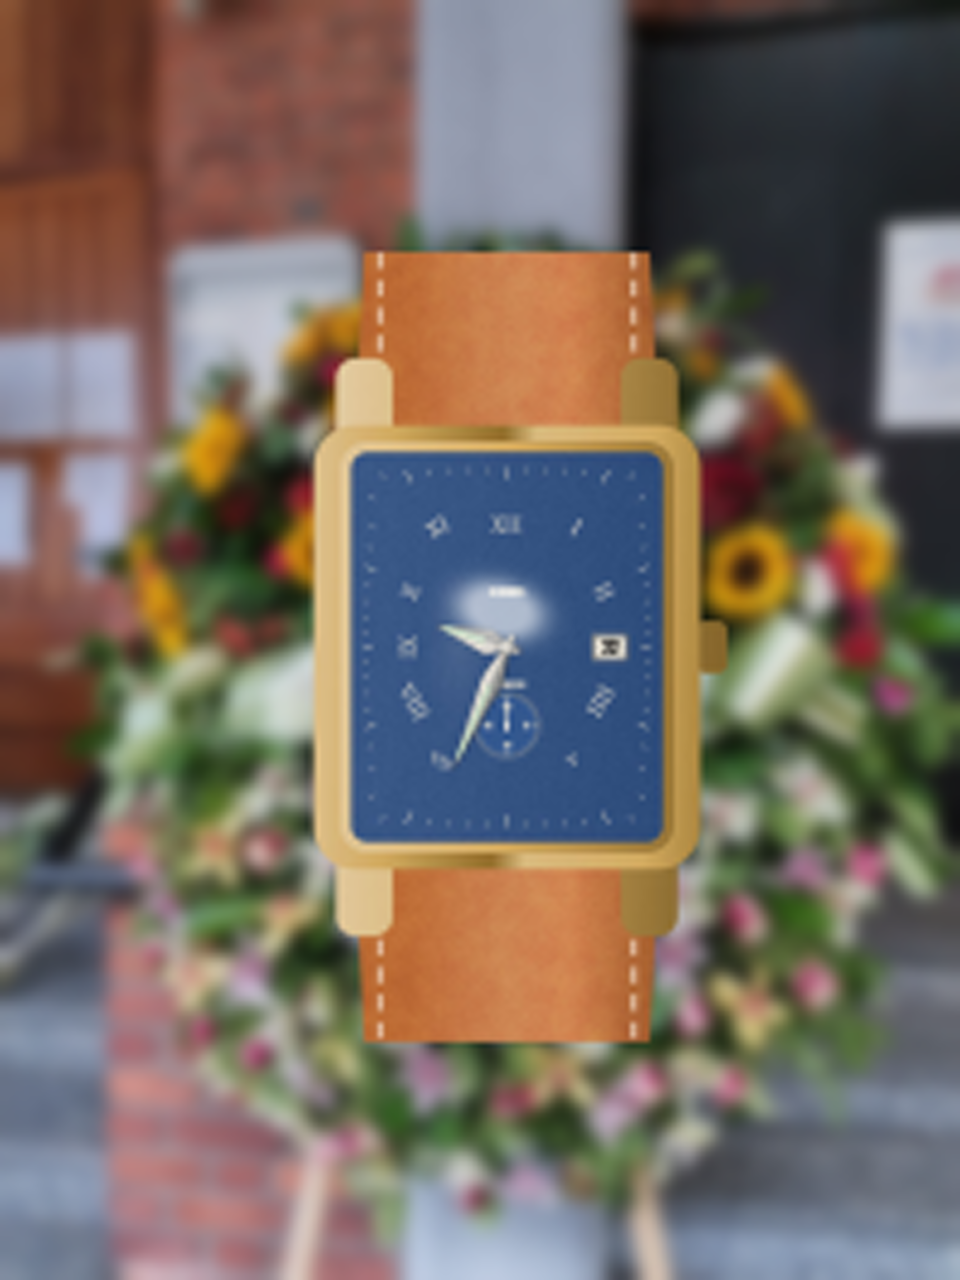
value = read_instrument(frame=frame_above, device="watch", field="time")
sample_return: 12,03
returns 9,34
